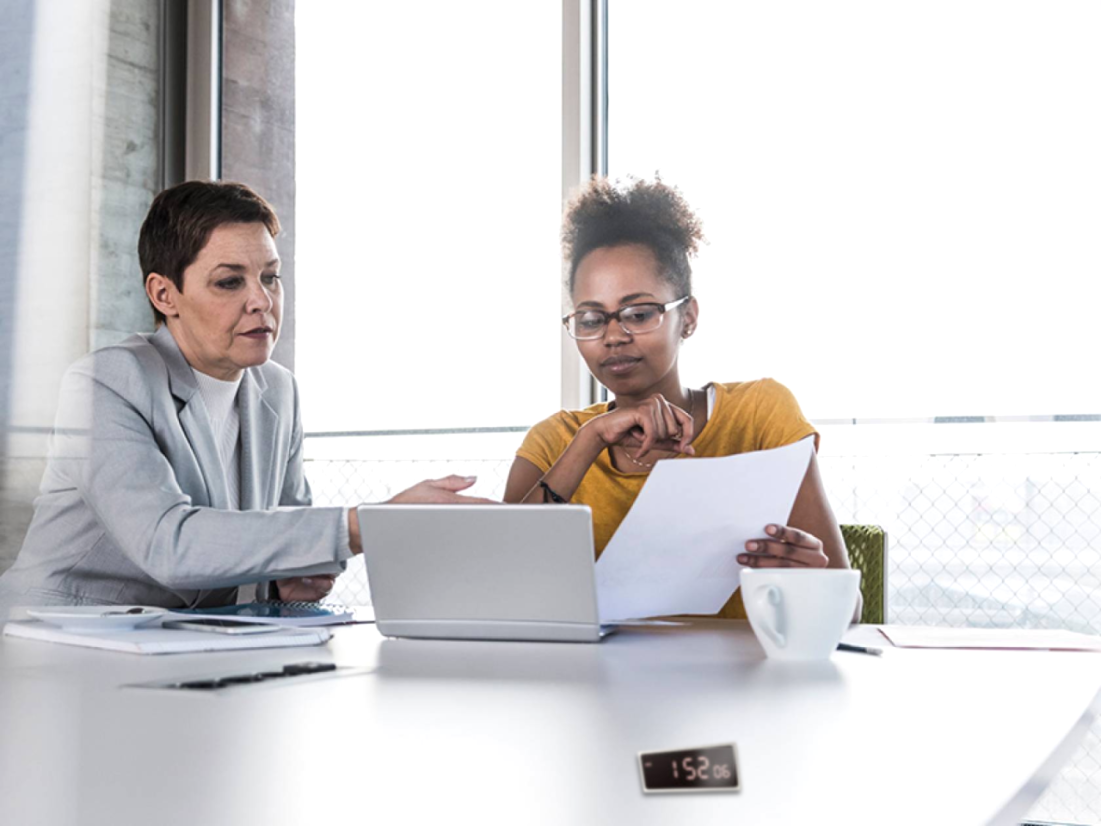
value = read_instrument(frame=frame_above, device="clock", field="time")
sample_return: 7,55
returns 1,52
